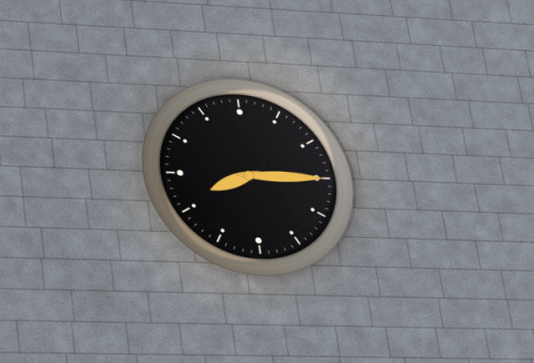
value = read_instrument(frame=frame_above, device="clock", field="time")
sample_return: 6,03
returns 8,15
